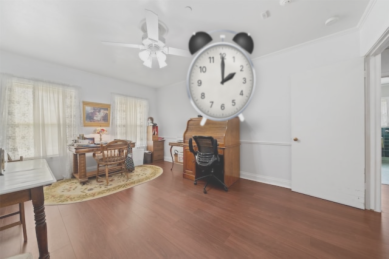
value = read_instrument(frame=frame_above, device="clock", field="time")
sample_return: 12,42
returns 2,00
